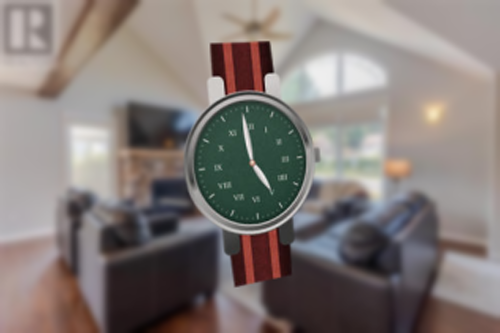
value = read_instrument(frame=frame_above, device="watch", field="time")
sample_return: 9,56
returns 4,59
